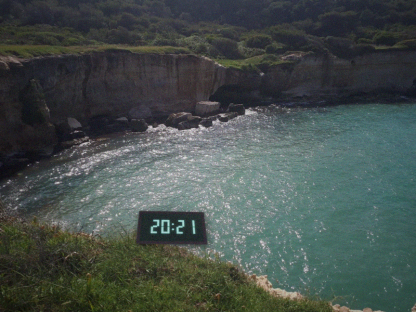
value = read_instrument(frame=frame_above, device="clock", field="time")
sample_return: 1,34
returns 20,21
